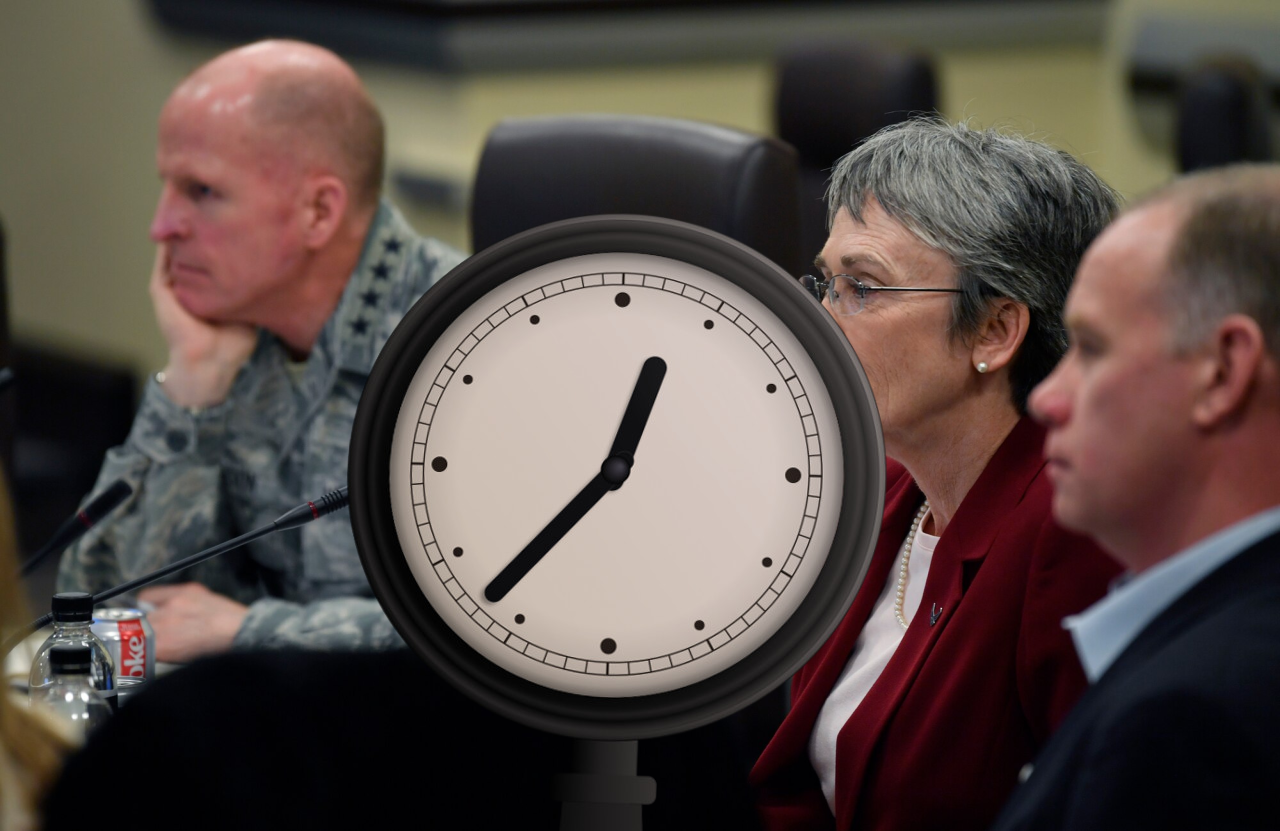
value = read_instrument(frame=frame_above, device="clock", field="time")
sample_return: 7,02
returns 12,37
